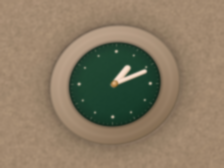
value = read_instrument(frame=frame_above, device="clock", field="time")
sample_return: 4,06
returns 1,11
